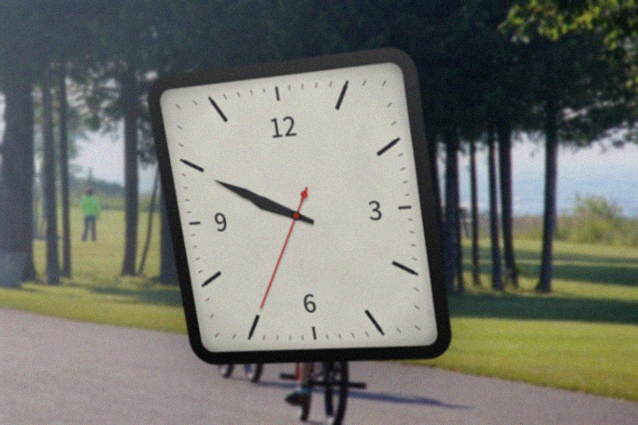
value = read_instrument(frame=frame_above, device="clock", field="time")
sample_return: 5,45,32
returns 9,49,35
